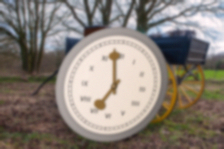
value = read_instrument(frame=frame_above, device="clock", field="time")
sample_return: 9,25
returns 6,58
